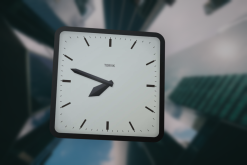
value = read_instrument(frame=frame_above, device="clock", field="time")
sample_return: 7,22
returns 7,48
